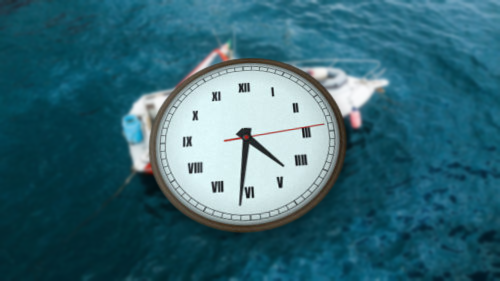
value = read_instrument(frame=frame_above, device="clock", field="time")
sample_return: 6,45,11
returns 4,31,14
